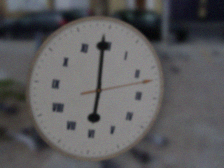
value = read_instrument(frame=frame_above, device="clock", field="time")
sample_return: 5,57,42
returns 5,59,12
